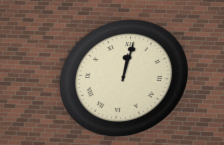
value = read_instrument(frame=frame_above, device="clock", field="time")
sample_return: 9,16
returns 12,01
